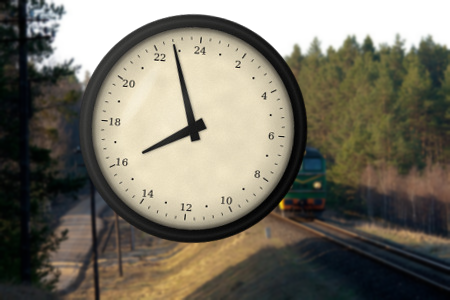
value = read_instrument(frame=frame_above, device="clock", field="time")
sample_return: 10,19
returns 15,57
